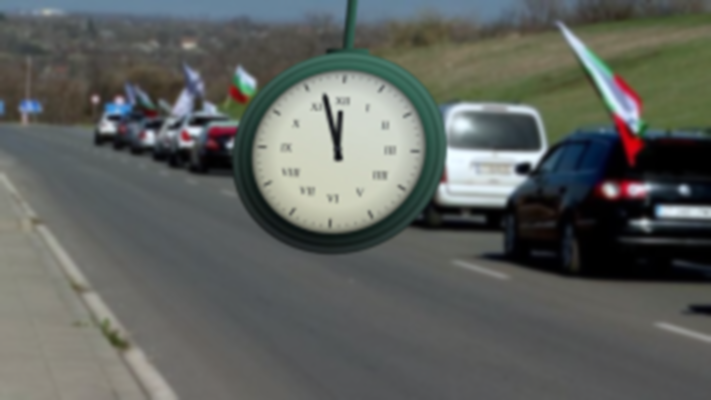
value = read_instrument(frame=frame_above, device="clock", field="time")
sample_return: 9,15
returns 11,57
